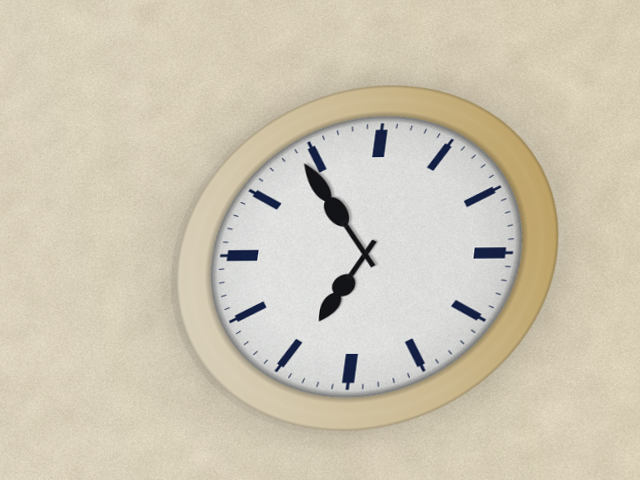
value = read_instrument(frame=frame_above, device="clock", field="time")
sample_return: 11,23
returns 6,54
